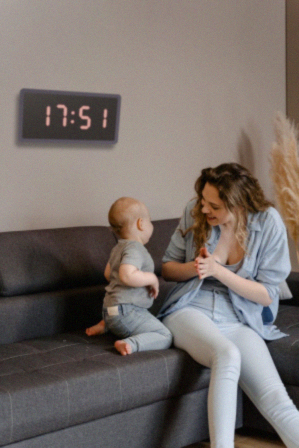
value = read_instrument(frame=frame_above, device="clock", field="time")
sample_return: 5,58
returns 17,51
